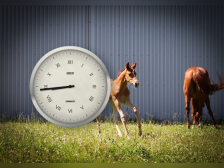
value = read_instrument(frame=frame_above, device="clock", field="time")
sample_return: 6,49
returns 8,44
